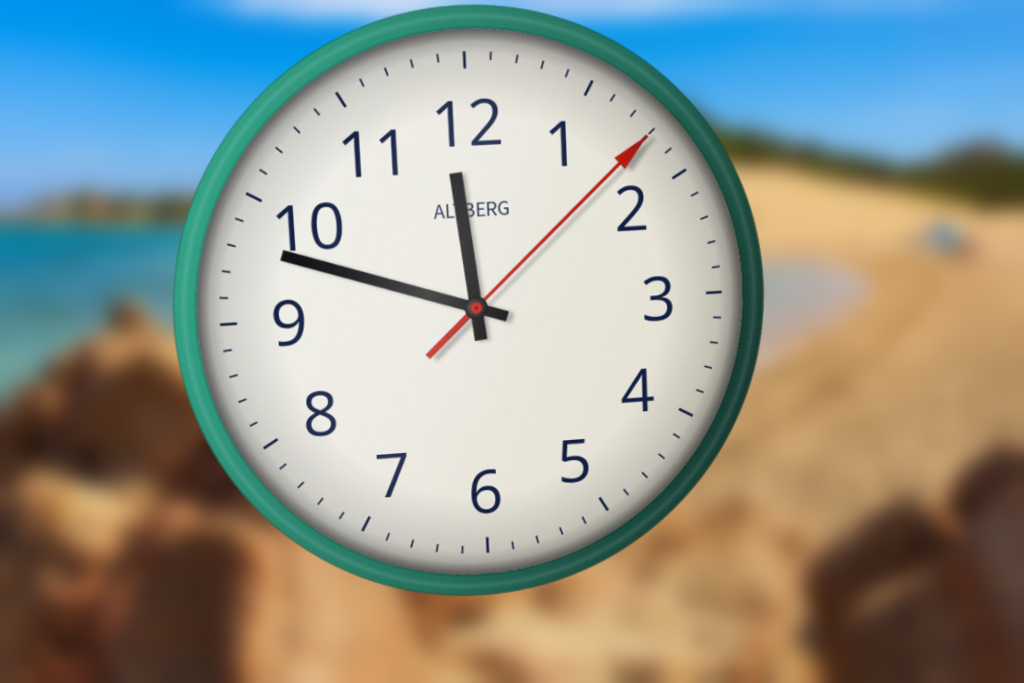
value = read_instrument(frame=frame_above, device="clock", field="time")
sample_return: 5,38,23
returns 11,48,08
